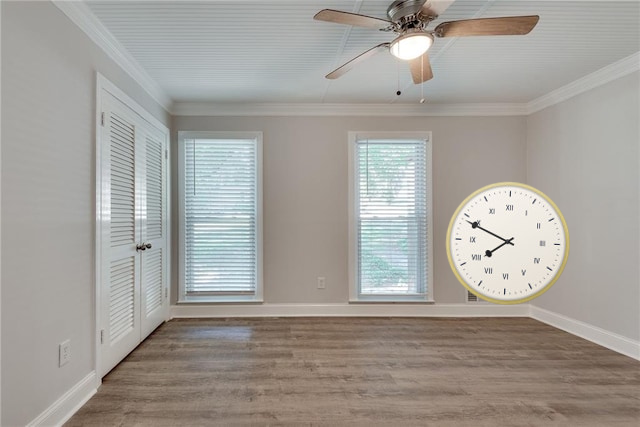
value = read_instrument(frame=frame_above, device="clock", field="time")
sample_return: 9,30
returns 7,49
